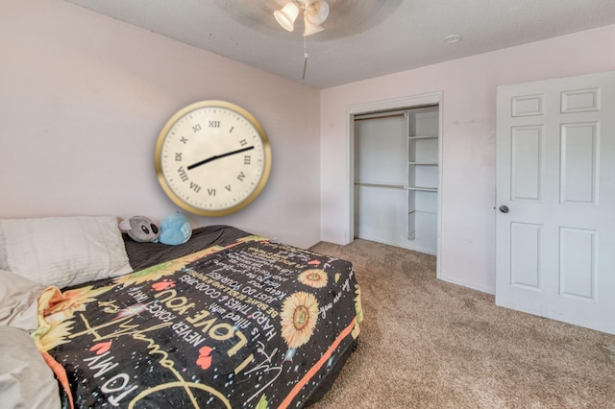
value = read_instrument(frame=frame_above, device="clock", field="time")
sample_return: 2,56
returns 8,12
